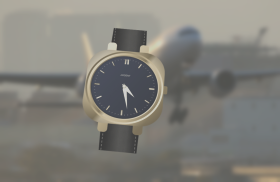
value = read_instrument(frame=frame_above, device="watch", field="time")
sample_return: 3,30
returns 4,28
